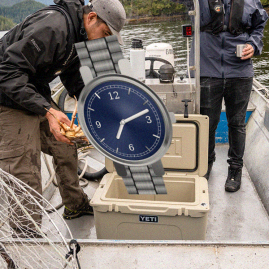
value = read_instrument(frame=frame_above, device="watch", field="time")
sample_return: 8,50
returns 7,12
